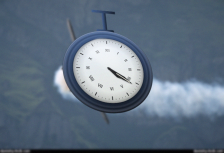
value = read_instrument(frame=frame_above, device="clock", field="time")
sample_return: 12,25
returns 4,21
